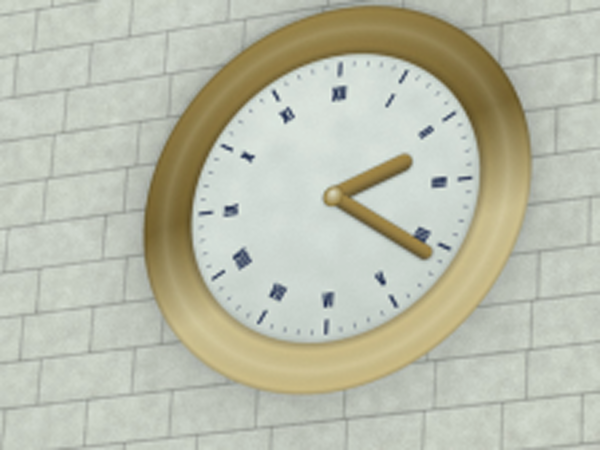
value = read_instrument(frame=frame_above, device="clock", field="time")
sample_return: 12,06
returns 2,21
